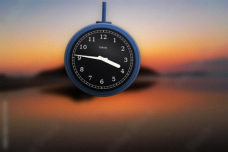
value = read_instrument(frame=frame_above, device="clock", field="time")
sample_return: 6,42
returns 3,46
